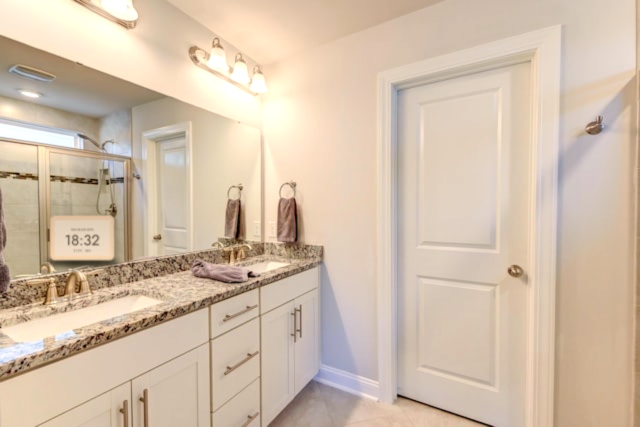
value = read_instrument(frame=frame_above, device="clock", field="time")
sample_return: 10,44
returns 18,32
